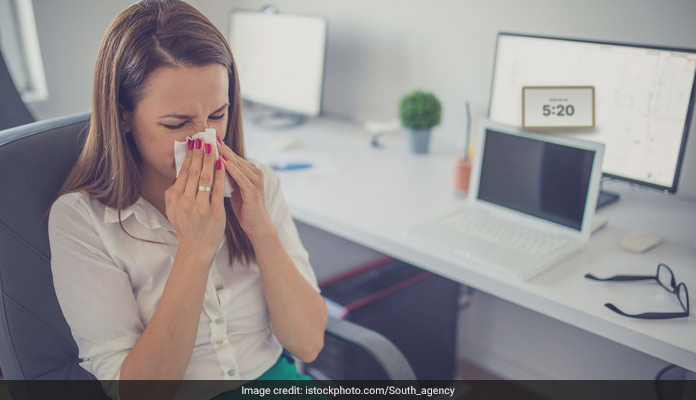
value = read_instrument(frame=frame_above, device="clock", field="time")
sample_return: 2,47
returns 5,20
